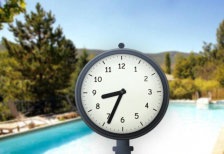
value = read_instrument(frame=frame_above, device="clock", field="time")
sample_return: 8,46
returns 8,34
